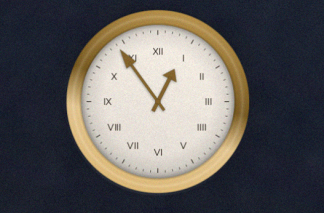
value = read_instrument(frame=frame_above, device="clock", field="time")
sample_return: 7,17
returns 12,54
